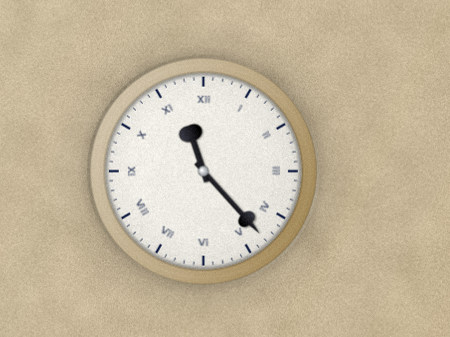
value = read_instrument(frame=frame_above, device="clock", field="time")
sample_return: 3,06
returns 11,23
